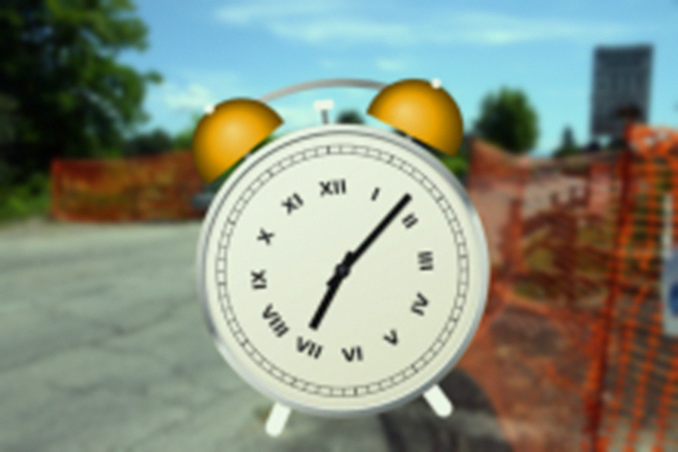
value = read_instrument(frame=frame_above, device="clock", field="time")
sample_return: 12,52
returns 7,08
